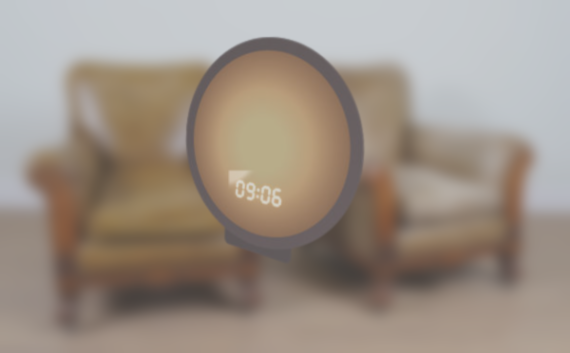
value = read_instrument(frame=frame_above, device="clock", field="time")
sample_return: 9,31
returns 9,06
